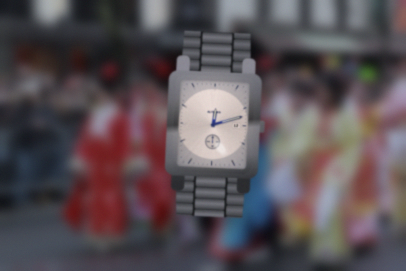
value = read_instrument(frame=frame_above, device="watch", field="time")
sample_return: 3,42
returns 12,12
